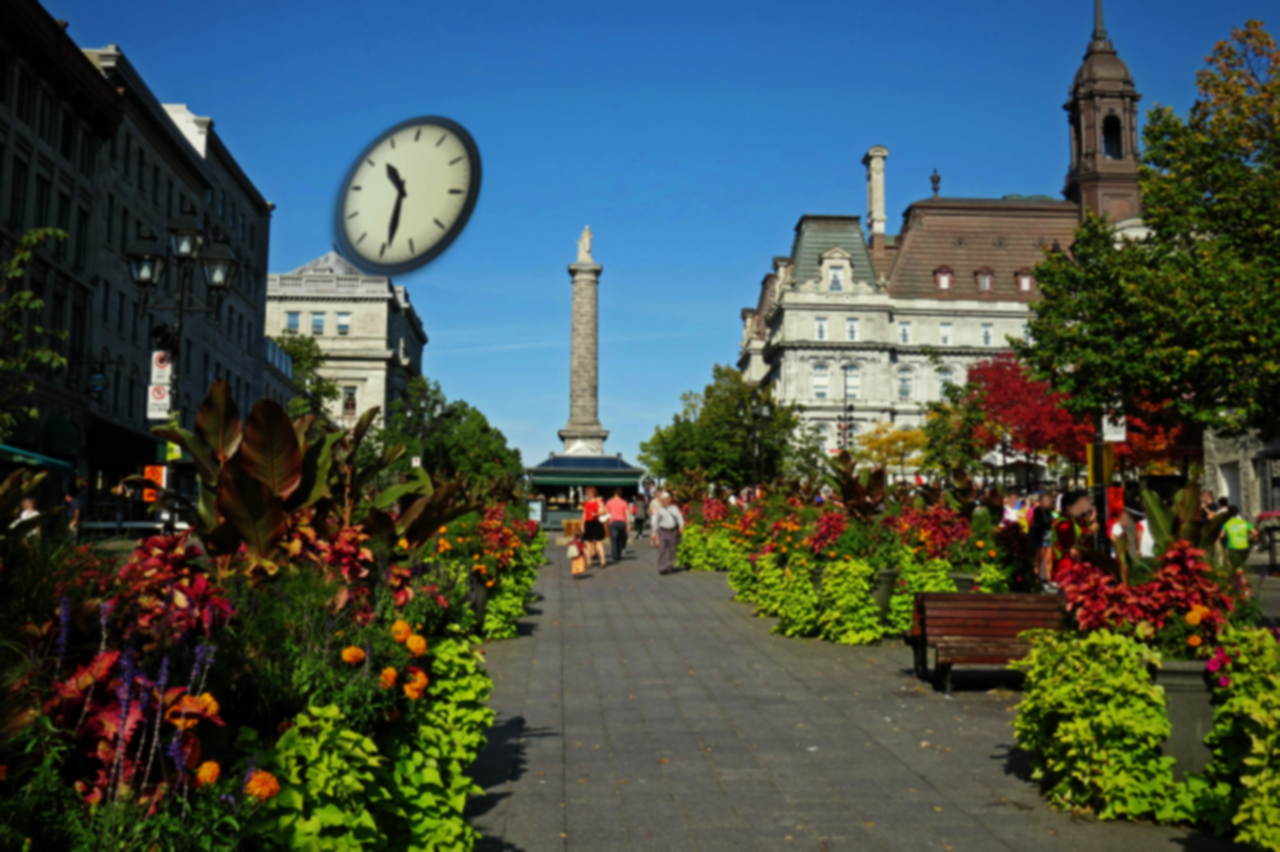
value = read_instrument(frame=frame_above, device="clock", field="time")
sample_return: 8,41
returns 10,29
